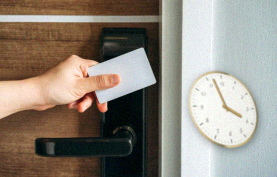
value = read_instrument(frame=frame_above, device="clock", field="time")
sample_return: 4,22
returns 3,57
